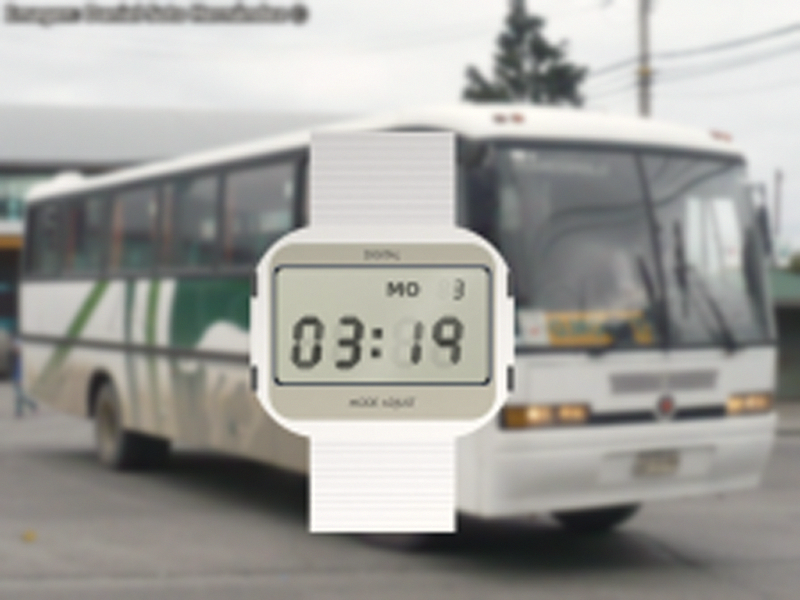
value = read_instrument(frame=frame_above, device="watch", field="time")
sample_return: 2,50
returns 3,19
